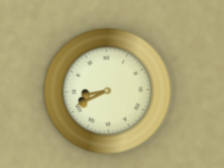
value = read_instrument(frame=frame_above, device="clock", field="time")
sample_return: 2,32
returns 8,41
